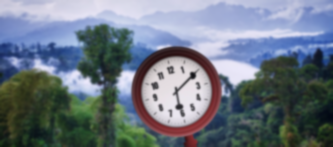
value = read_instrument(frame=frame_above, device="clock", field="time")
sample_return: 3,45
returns 6,10
